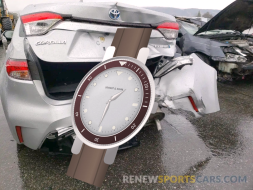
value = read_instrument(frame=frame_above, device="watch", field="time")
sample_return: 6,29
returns 1,31
